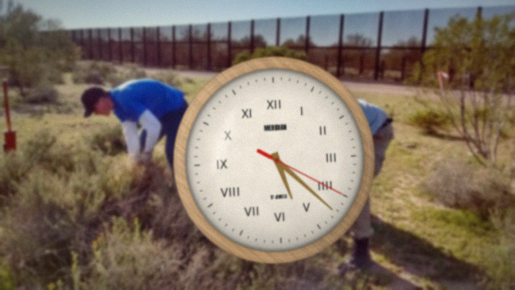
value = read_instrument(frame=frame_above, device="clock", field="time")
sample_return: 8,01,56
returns 5,22,20
